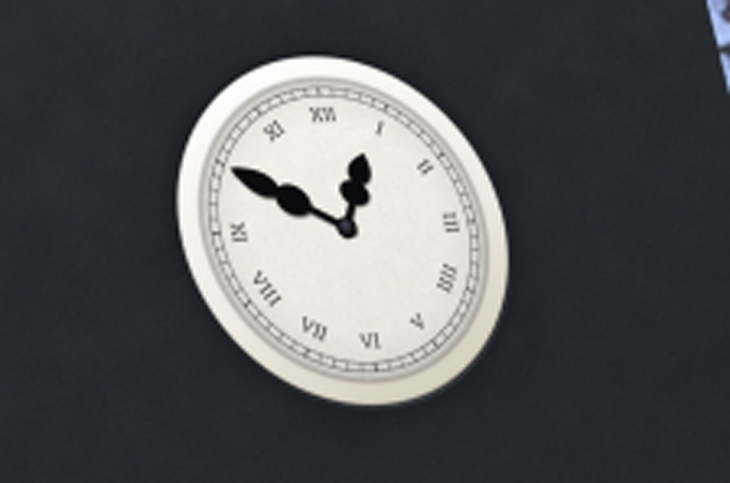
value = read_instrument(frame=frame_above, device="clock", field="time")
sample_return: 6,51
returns 12,50
